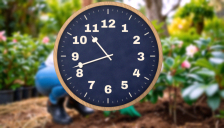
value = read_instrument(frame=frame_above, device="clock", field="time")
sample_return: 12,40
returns 10,42
